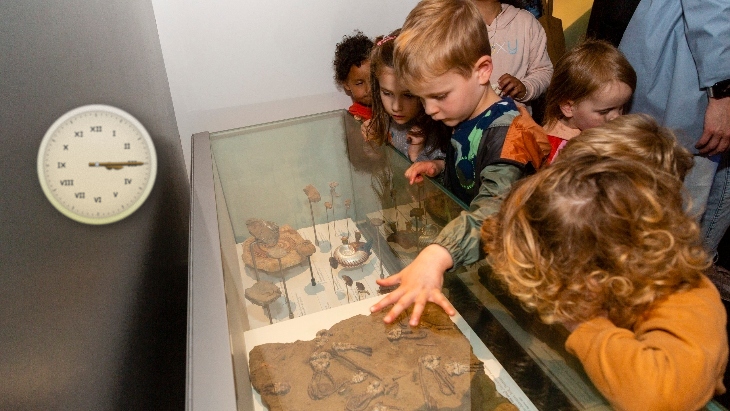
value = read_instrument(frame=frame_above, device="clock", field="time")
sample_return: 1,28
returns 3,15
